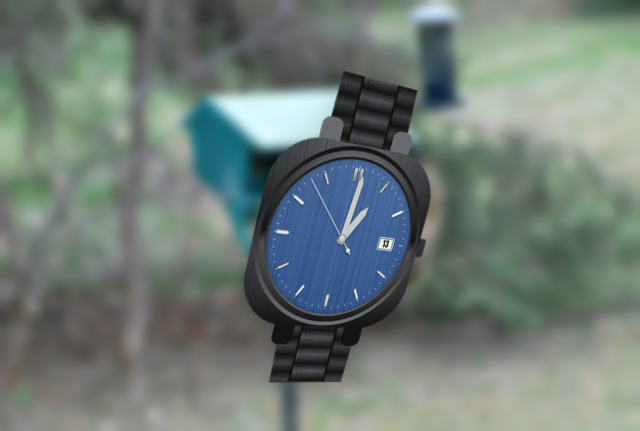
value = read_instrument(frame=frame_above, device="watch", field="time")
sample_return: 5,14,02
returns 1,00,53
